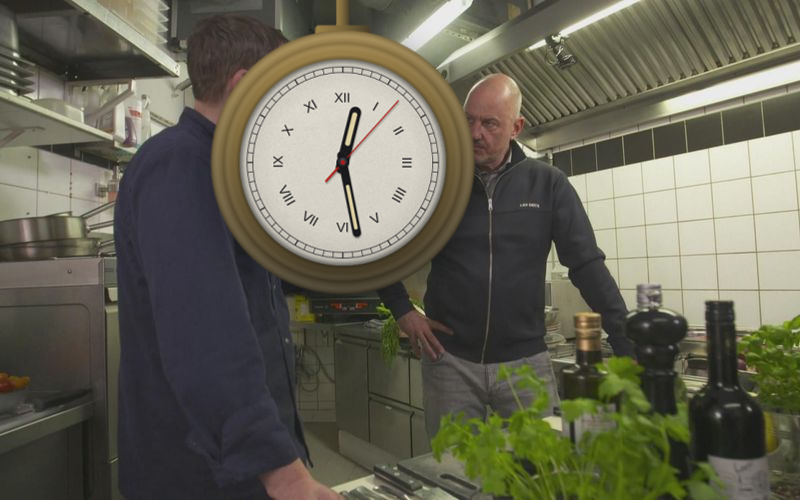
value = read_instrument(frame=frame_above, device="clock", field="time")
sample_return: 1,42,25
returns 12,28,07
